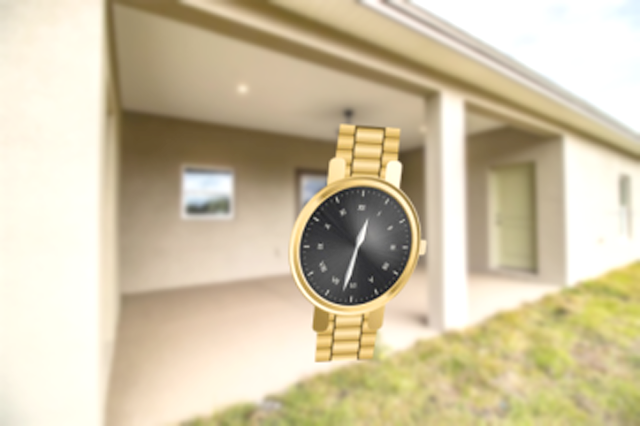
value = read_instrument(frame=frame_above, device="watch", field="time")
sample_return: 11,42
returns 12,32
